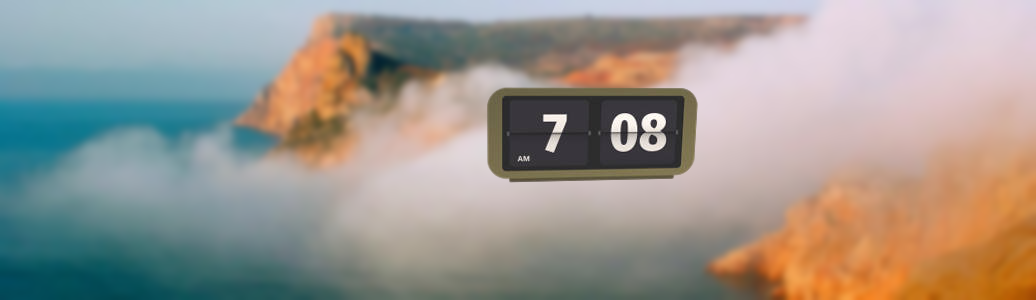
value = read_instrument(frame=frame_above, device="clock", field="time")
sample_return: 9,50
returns 7,08
